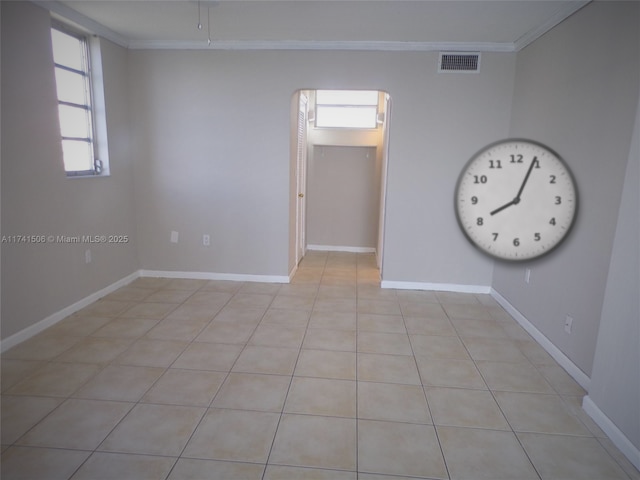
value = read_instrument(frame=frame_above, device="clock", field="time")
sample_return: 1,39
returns 8,04
